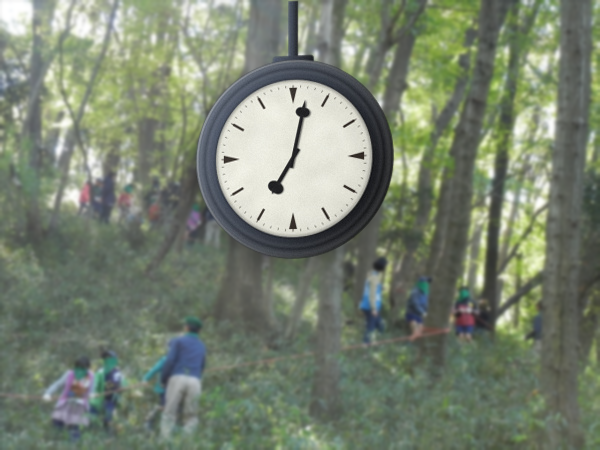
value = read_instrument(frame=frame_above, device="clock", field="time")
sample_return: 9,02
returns 7,02
